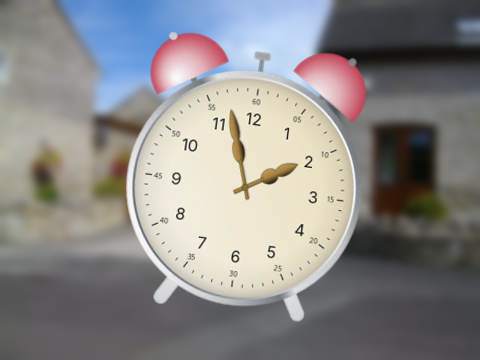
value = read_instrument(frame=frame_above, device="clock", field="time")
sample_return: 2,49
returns 1,57
